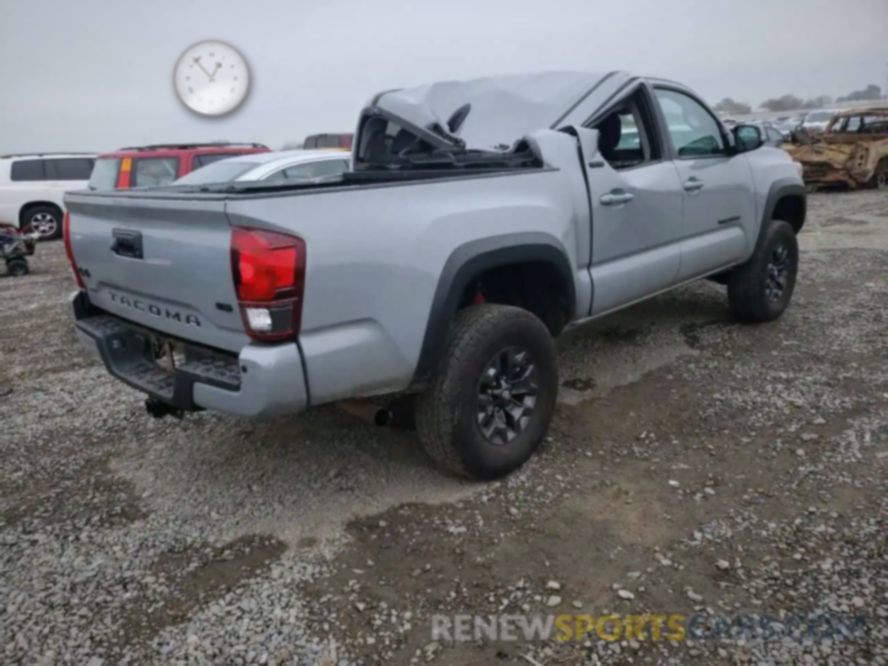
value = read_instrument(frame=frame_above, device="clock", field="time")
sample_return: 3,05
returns 12,53
